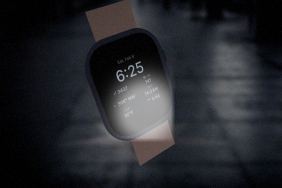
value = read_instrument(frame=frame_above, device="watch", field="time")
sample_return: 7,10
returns 6,25
